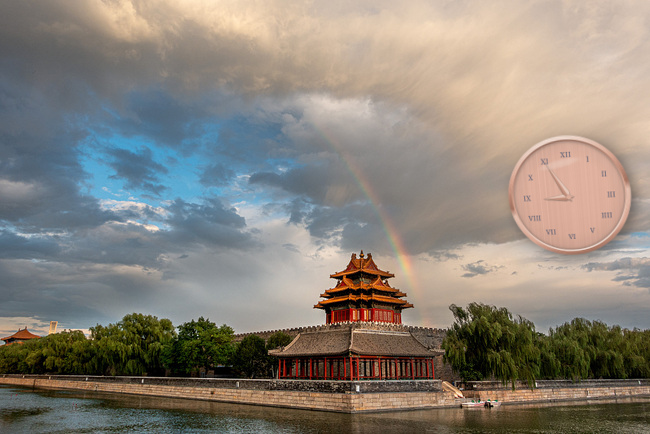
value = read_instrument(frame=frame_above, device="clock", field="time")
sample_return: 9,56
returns 8,55
